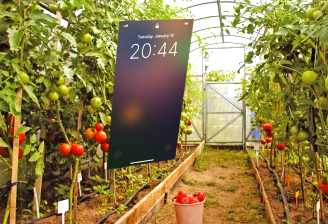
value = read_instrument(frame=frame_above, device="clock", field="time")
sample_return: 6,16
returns 20,44
